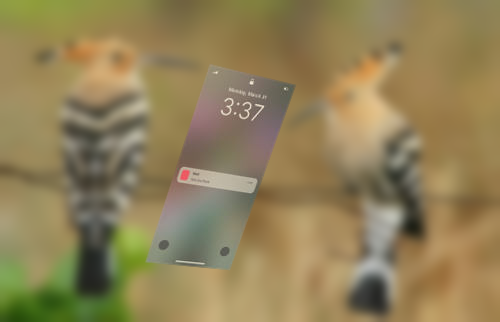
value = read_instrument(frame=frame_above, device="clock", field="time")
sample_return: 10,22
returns 3,37
